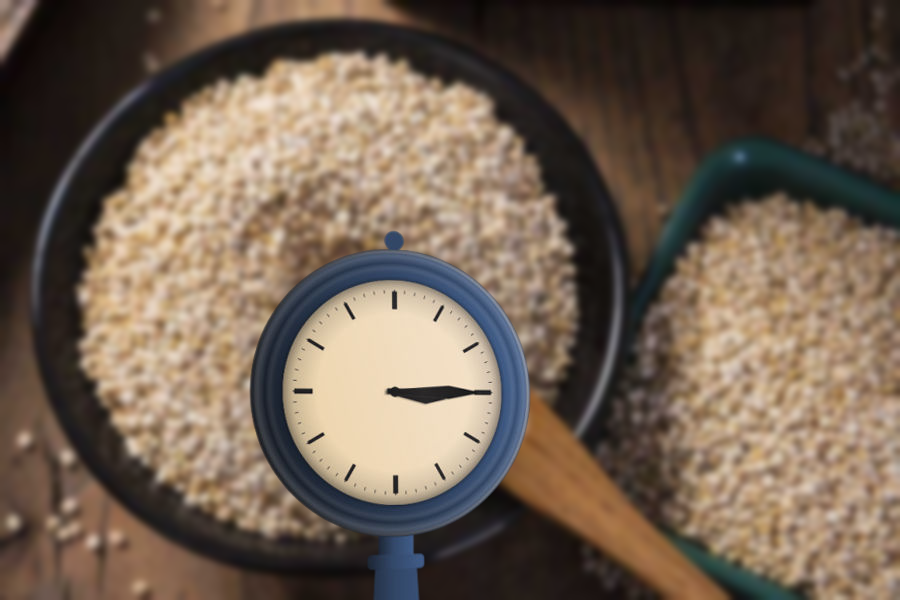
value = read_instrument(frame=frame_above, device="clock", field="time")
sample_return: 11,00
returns 3,15
